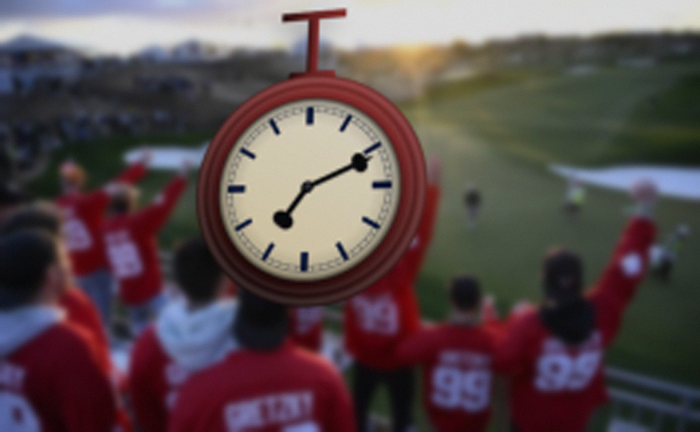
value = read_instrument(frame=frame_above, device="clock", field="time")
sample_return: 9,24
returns 7,11
